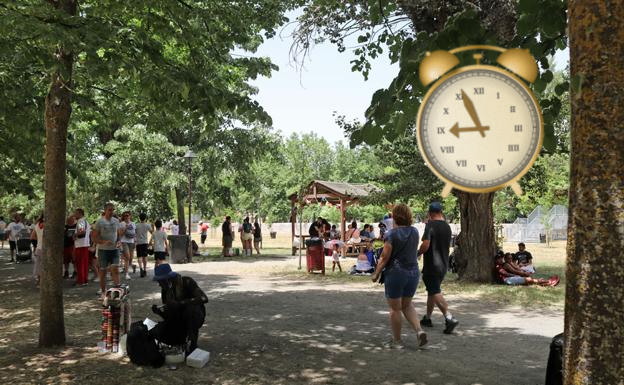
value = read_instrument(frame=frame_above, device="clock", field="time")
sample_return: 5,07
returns 8,56
